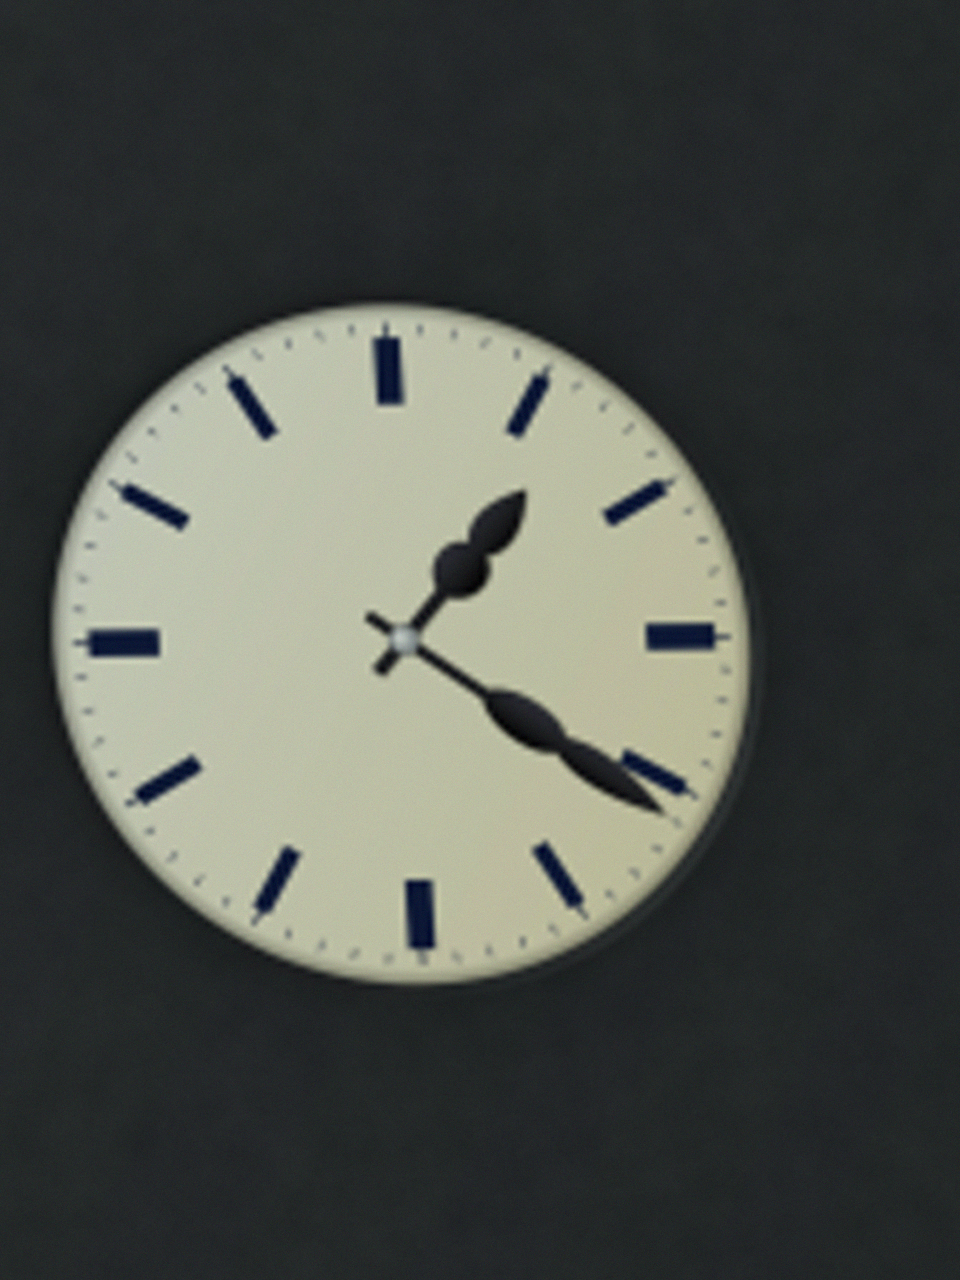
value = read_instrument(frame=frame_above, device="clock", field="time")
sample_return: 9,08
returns 1,21
